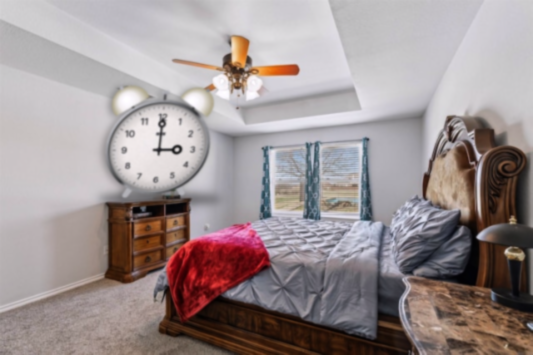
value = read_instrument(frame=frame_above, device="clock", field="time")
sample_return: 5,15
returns 3,00
